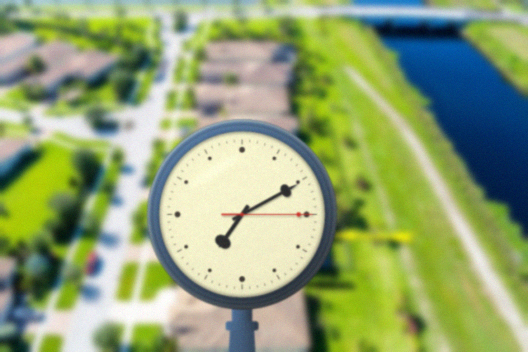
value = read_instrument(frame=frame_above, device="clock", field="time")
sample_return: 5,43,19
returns 7,10,15
